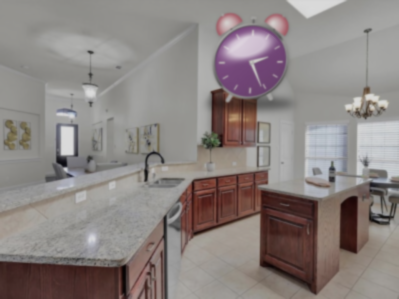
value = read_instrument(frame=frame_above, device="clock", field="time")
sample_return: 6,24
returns 2,26
